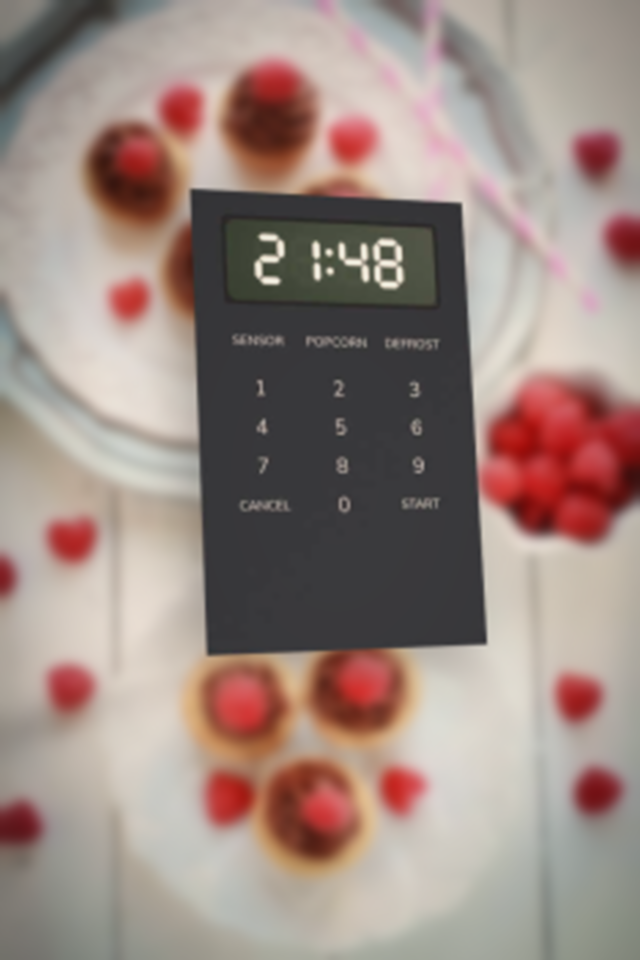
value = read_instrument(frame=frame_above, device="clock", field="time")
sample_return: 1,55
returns 21,48
